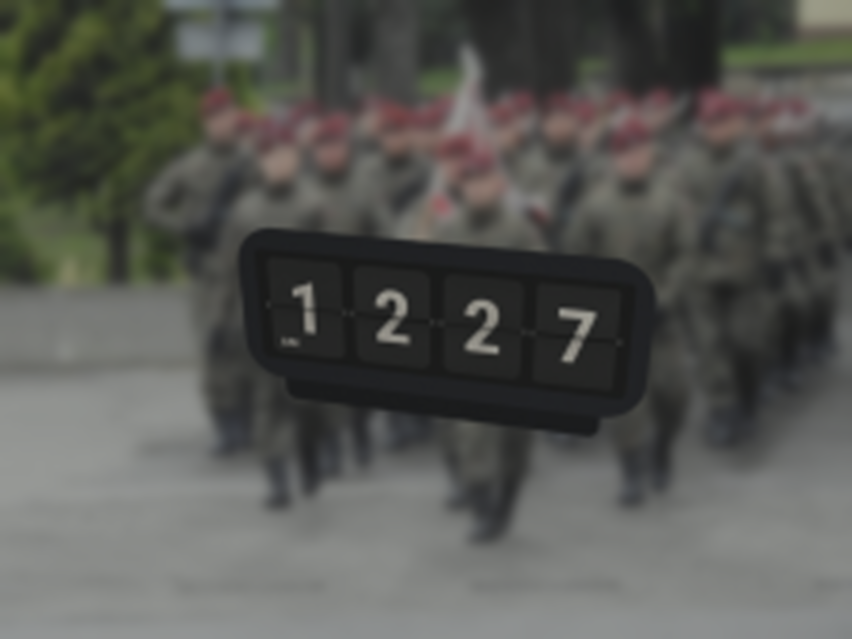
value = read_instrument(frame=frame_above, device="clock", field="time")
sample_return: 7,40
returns 12,27
